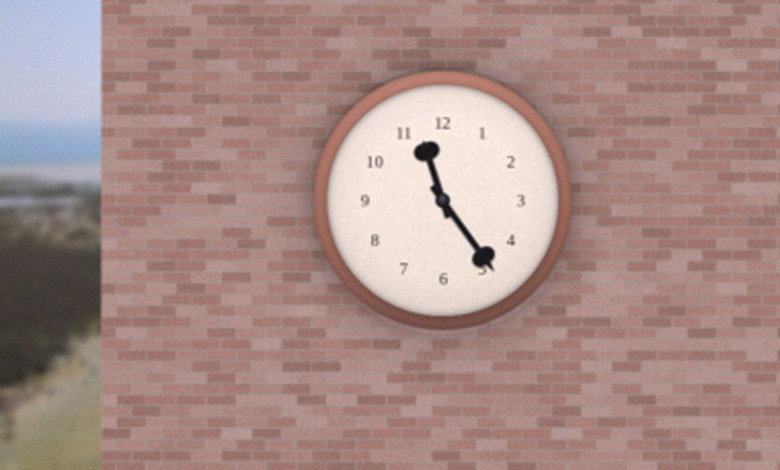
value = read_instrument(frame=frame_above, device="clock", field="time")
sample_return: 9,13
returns 11,24
